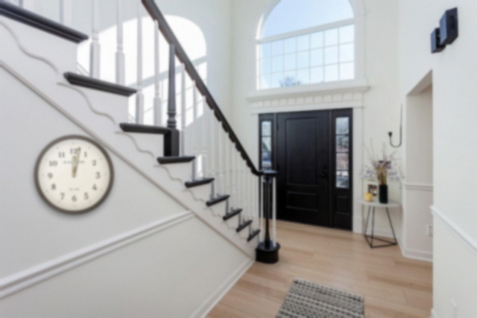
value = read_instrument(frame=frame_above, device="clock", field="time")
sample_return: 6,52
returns 12,02
